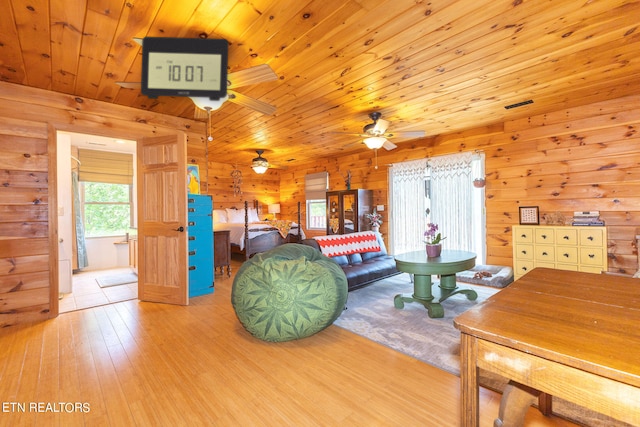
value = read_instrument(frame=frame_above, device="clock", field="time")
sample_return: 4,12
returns 10,07
